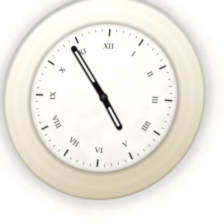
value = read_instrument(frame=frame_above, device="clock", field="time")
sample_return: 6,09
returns 4,54
